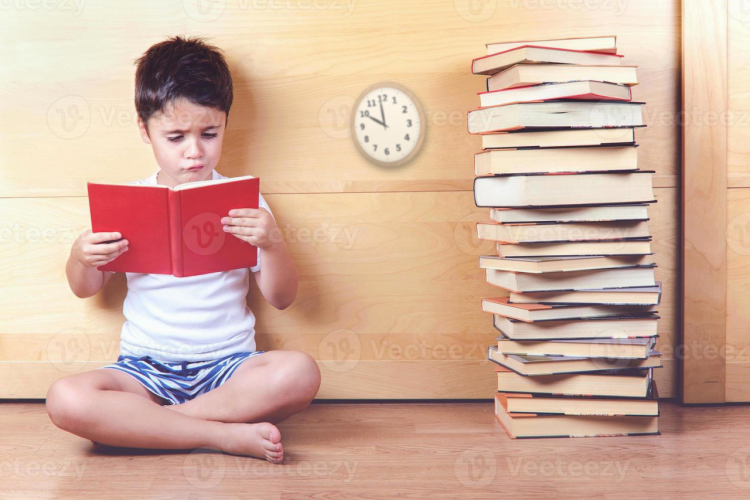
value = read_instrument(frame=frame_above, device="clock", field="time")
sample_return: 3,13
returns 9,59
